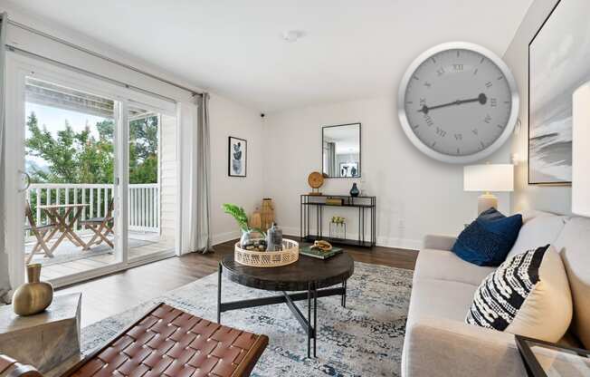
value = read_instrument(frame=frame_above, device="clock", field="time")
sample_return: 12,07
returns 2,43
